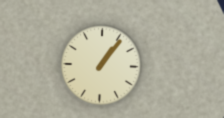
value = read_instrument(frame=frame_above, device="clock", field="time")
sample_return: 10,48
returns 1,06
